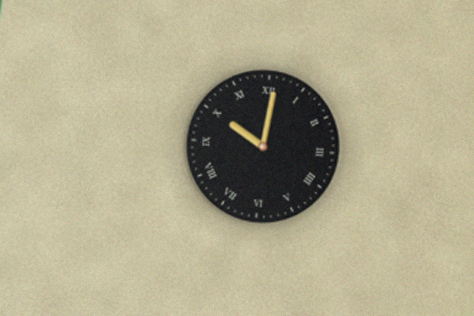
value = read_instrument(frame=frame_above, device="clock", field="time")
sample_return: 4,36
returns 10,01
